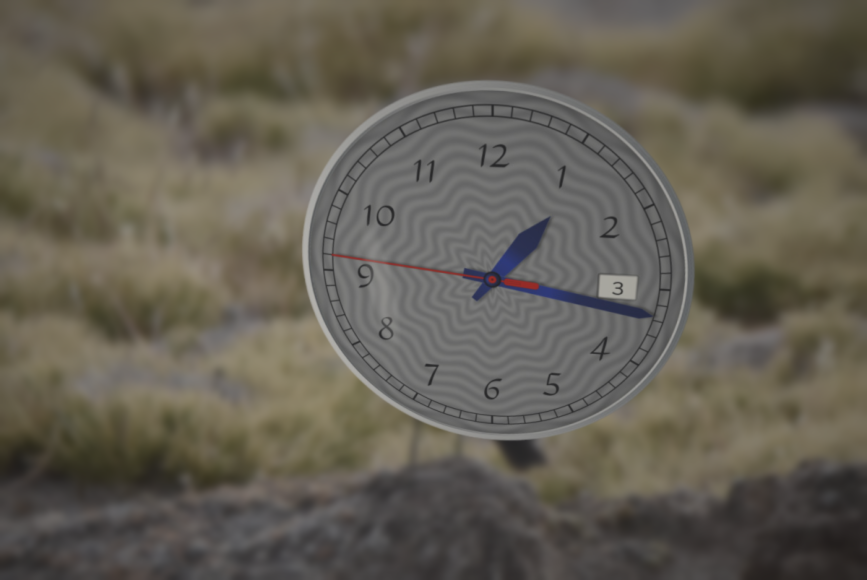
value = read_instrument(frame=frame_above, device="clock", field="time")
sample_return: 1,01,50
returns 1,16,46
